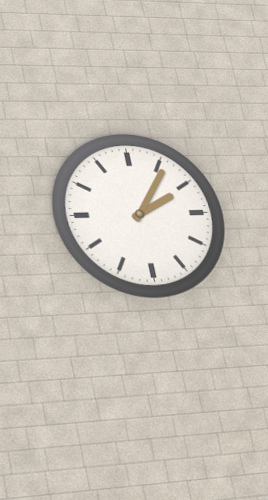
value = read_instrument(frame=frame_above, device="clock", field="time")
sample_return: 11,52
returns 2,06
